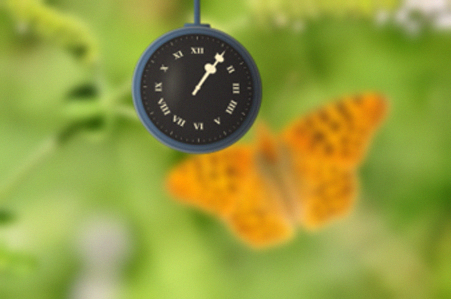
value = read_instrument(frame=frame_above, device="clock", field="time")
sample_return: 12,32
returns 1,06
